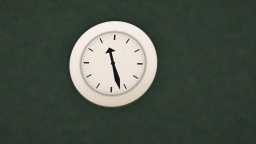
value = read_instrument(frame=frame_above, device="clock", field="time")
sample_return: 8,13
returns 11,27
